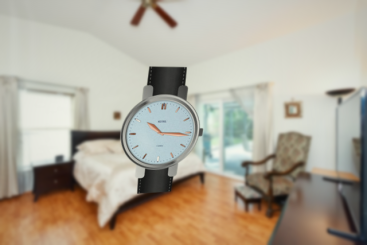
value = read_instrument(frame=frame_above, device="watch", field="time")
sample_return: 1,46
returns 10,16
